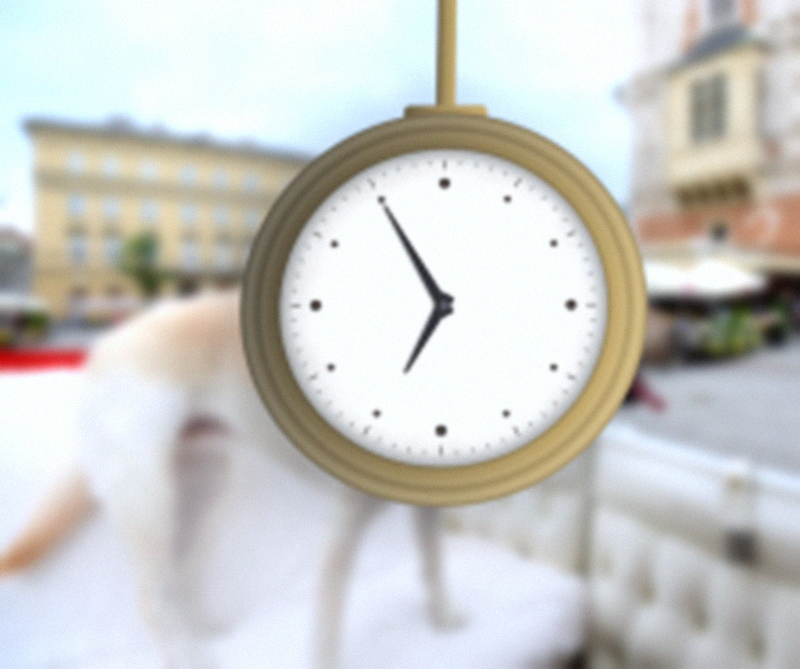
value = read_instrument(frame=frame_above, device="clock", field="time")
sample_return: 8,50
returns 6,55
